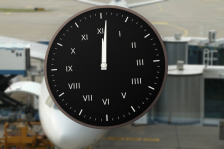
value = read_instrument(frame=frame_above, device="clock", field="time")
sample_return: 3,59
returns 12,01
